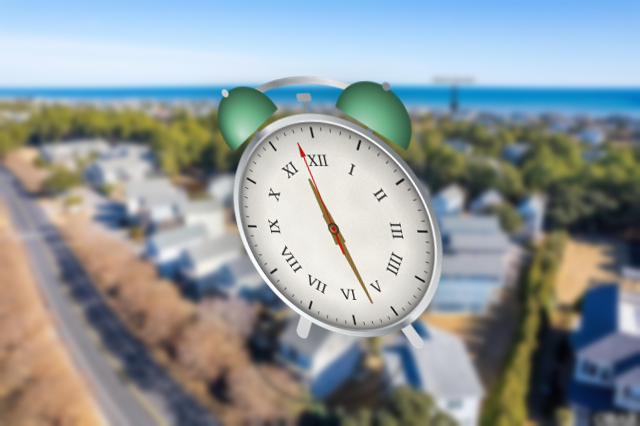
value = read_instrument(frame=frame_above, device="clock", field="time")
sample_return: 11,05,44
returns 11,26,58
